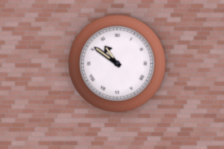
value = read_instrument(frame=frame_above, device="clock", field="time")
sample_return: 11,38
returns 10,51
